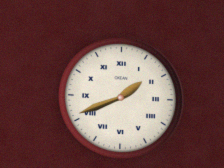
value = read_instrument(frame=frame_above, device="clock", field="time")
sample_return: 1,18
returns 1,41
